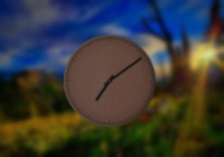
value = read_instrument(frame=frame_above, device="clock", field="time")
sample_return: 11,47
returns 7,09
